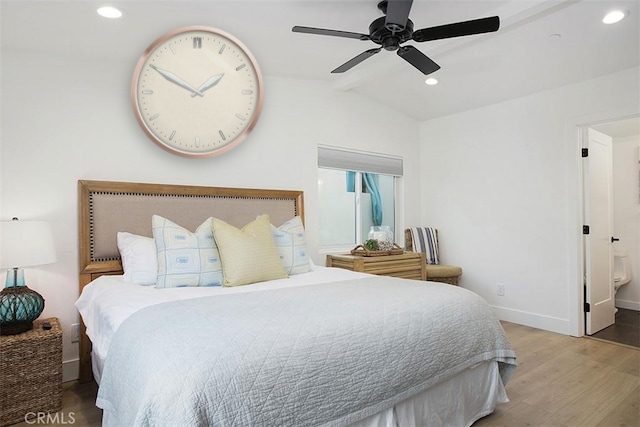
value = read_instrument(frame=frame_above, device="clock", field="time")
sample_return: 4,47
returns 1,50
